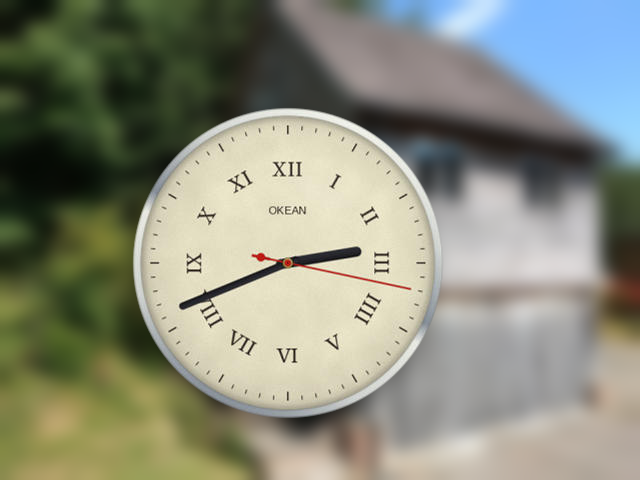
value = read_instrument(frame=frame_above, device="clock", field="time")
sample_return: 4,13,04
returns 2,41,17
